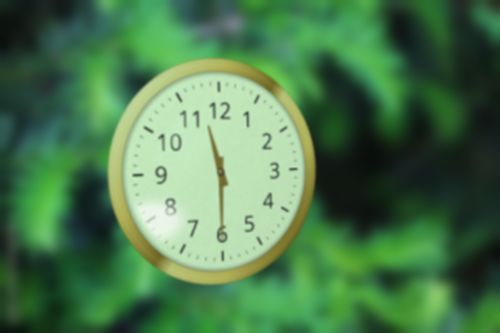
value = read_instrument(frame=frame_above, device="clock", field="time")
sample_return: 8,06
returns 11,30
